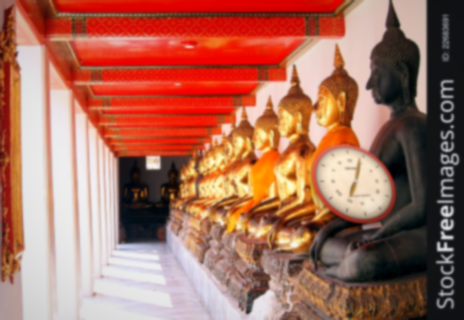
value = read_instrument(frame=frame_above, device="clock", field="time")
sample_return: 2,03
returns 7,04
